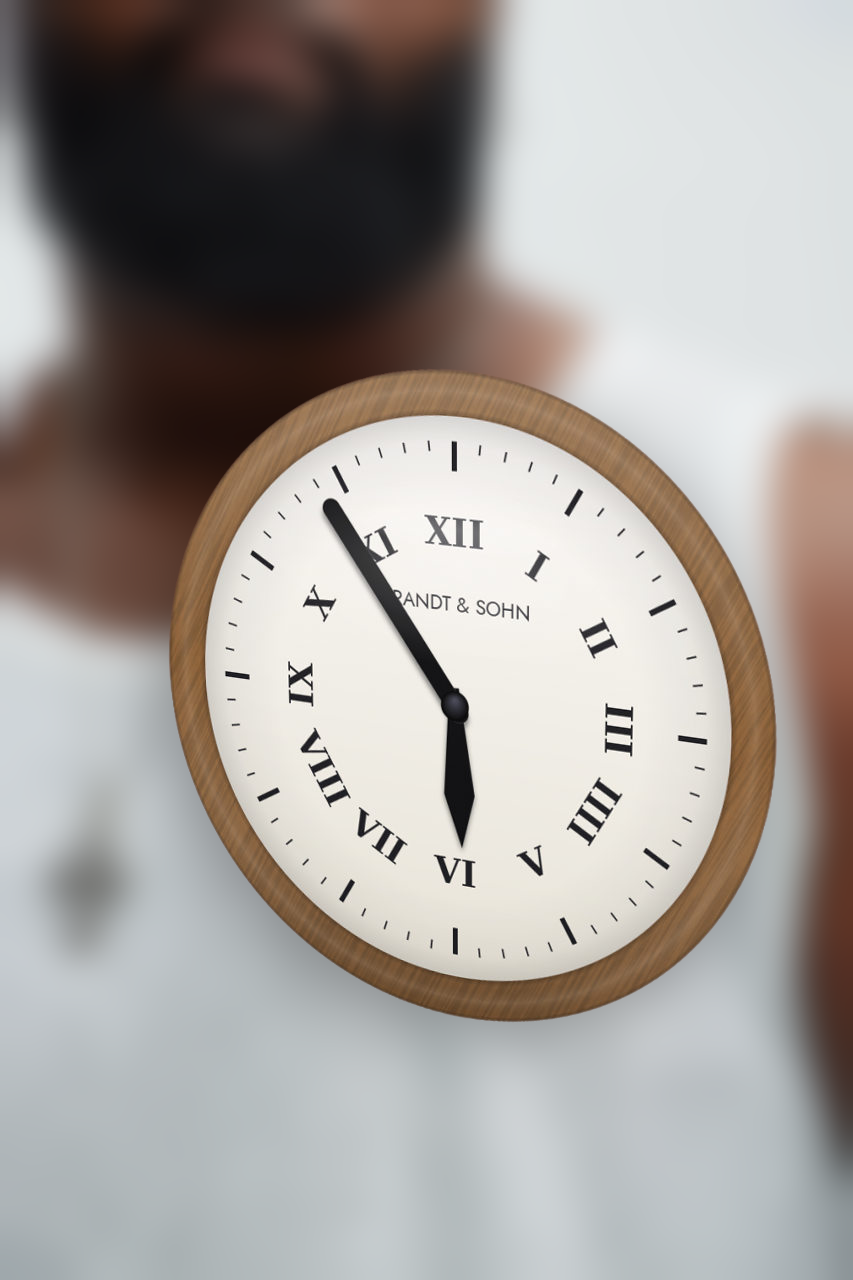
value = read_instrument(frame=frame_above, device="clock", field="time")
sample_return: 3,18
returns 5,54
